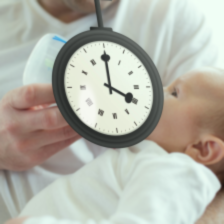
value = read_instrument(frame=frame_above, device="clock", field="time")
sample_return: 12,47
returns 4,00
